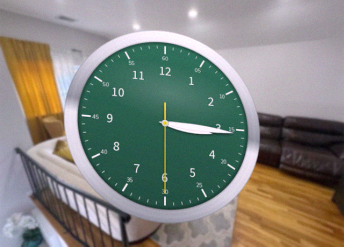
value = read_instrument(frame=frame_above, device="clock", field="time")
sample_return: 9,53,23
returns 3,15,30
